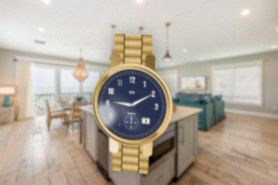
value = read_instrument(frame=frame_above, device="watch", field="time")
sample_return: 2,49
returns 9,10
